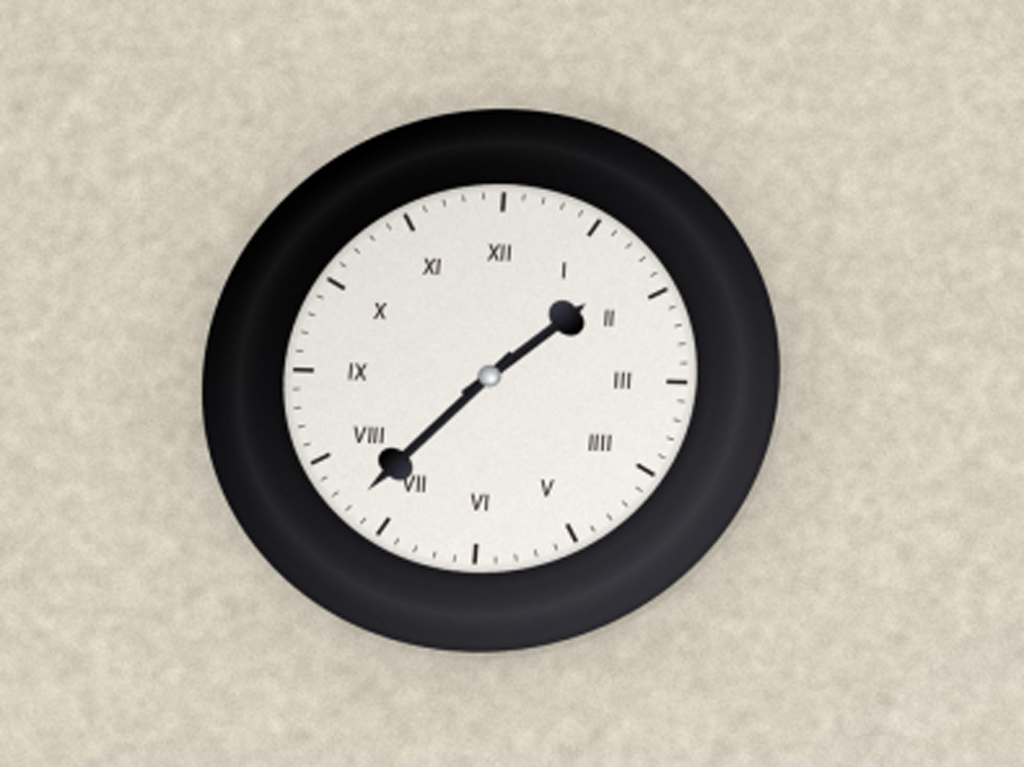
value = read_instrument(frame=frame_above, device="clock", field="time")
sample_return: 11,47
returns 1,37
